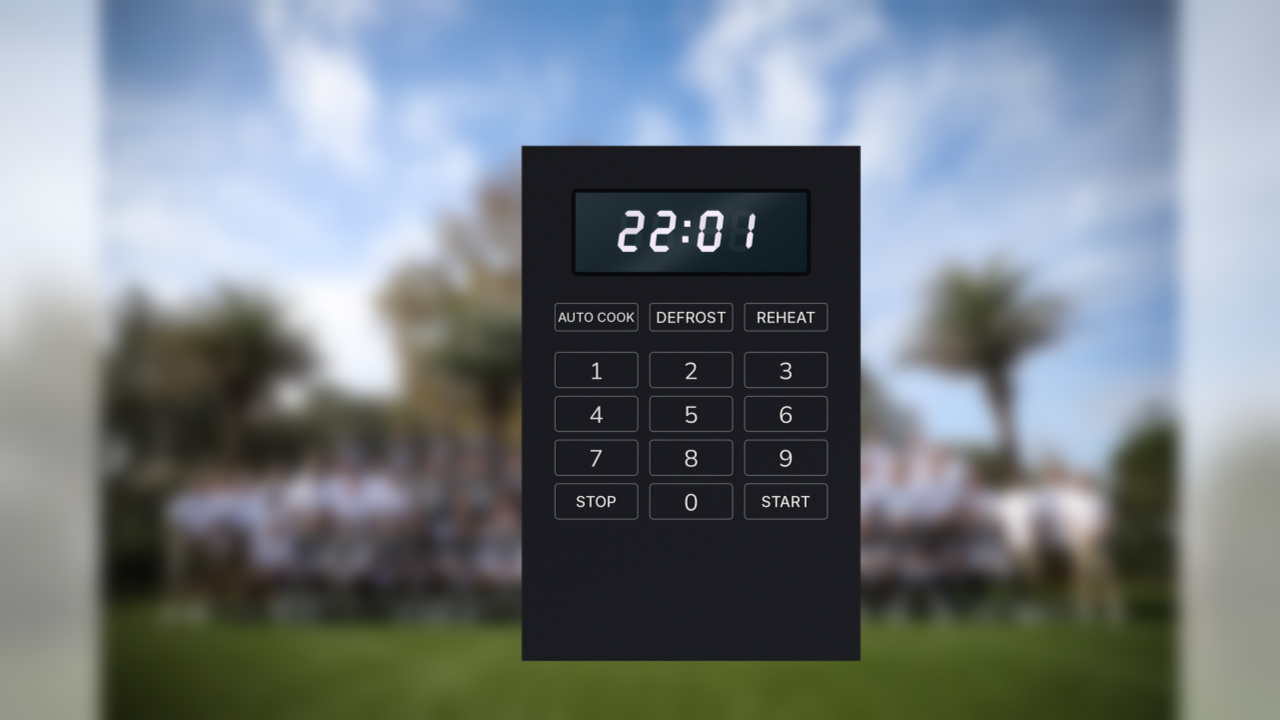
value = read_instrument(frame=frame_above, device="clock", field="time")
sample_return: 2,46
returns 22,01
